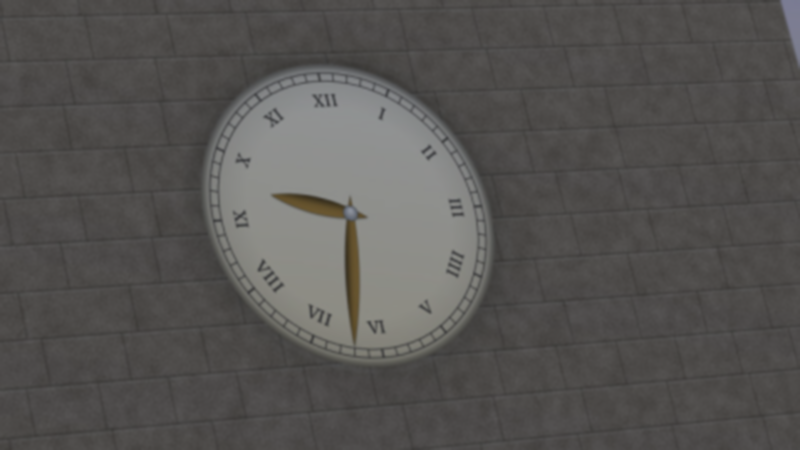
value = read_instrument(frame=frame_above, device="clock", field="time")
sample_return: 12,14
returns 9,32
